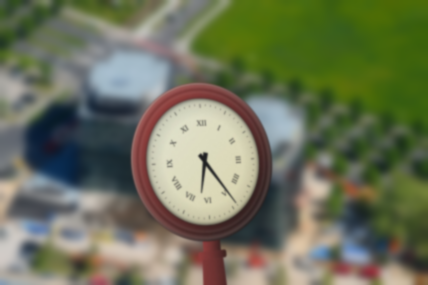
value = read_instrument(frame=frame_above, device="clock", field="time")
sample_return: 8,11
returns 6,24
